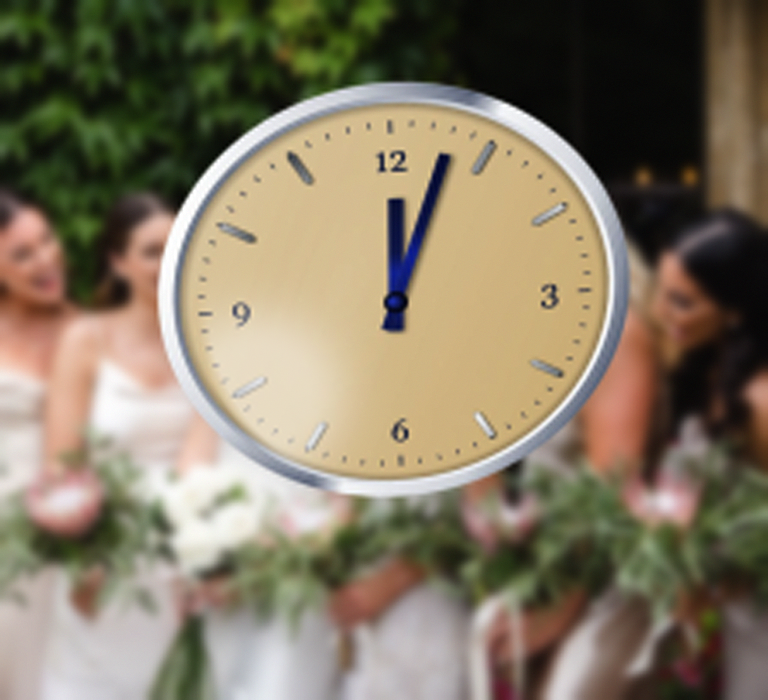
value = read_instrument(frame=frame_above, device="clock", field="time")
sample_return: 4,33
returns 12,03
